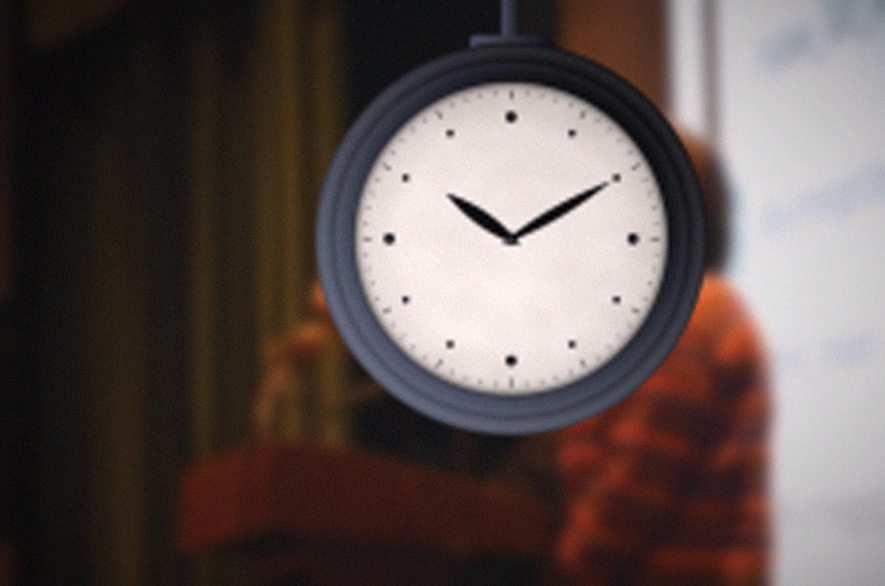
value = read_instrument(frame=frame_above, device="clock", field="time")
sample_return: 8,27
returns 10,10
